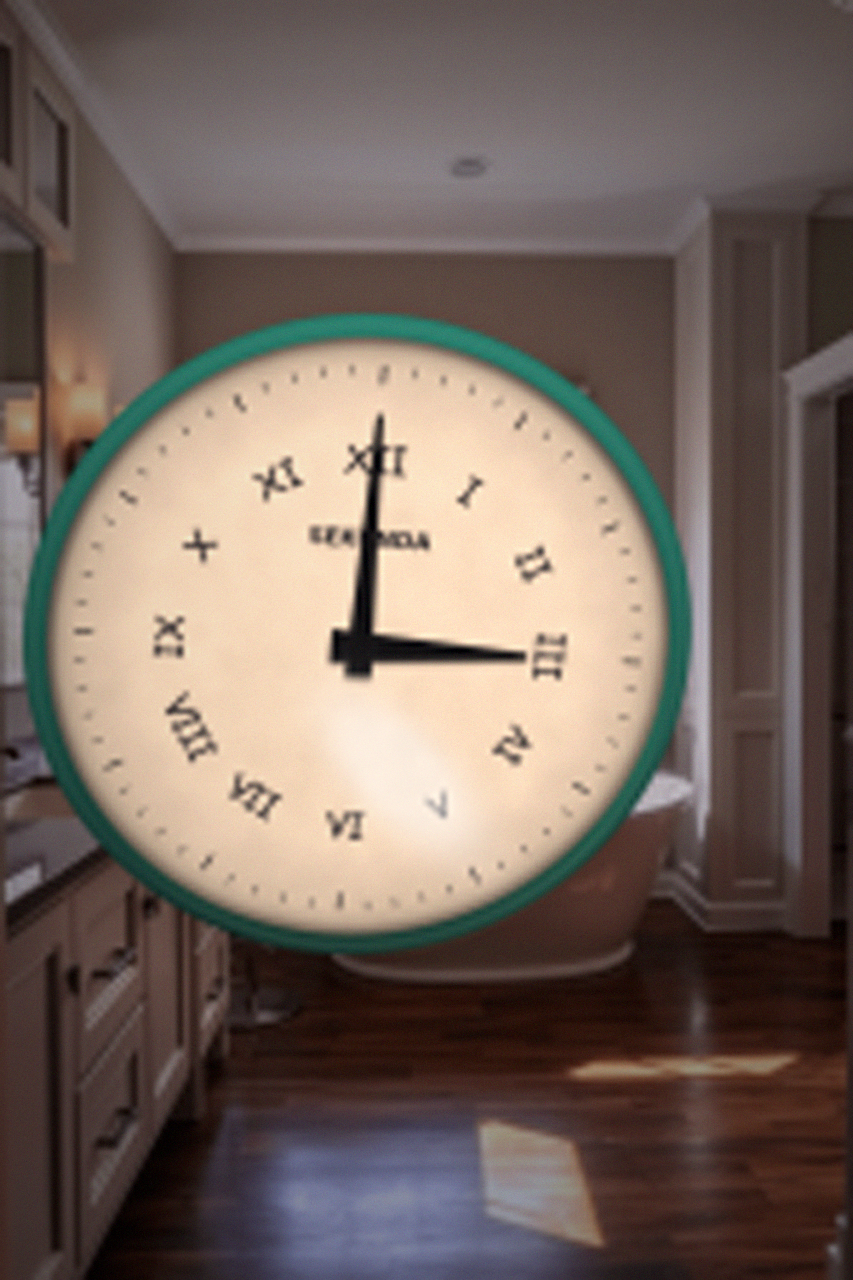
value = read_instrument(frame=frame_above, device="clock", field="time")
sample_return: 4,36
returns 3,00
